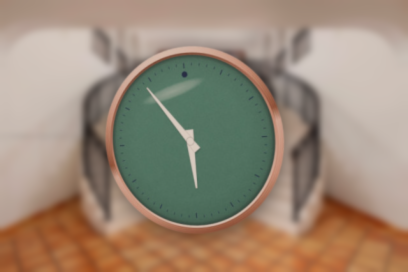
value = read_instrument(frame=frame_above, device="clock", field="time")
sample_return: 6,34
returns 5,54
